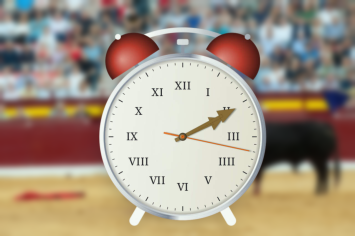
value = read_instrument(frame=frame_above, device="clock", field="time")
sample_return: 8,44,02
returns 2,10,17
